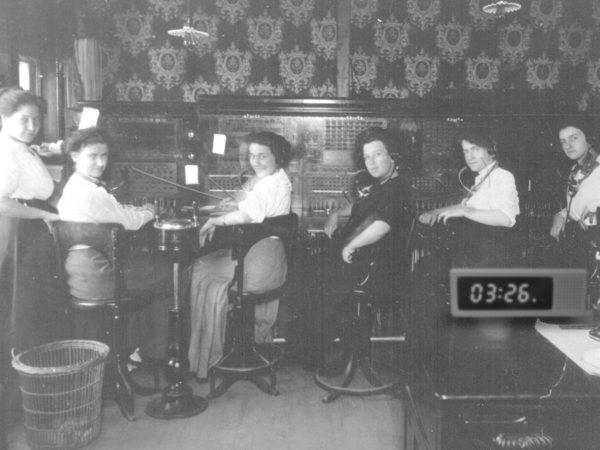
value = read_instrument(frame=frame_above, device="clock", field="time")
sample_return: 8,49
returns 3,26
